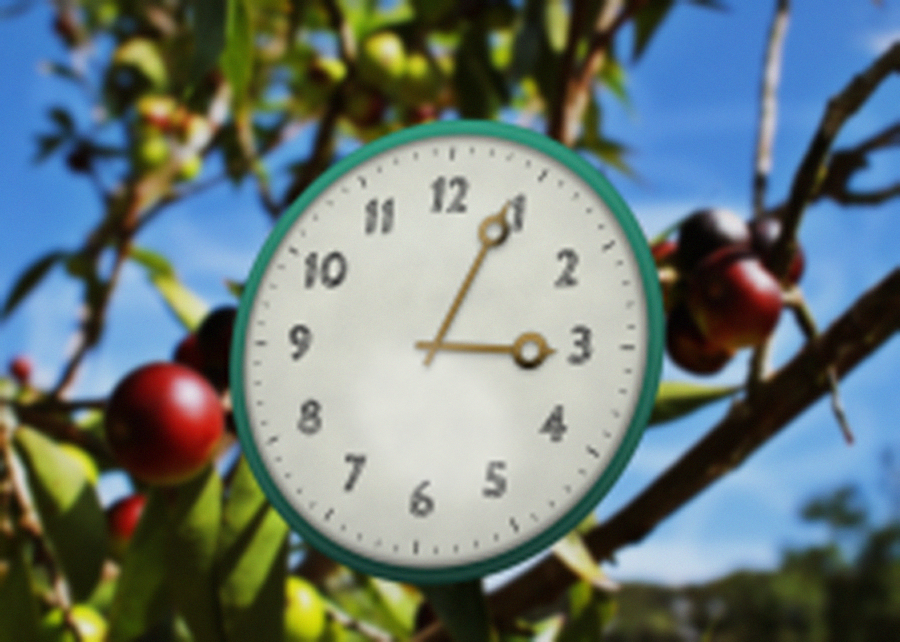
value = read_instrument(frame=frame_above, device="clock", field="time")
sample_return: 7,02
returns 3,04
